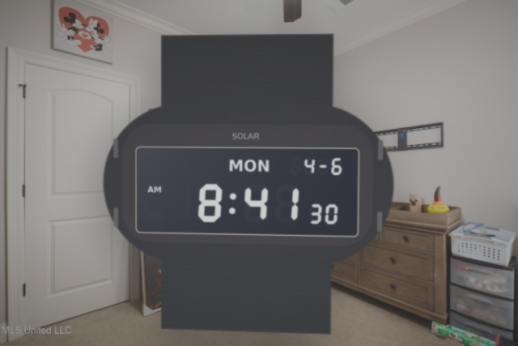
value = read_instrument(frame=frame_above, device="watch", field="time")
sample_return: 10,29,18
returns 8,41,30
